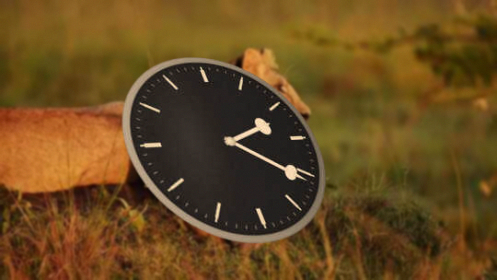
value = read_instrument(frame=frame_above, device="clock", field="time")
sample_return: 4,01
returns 2,21
